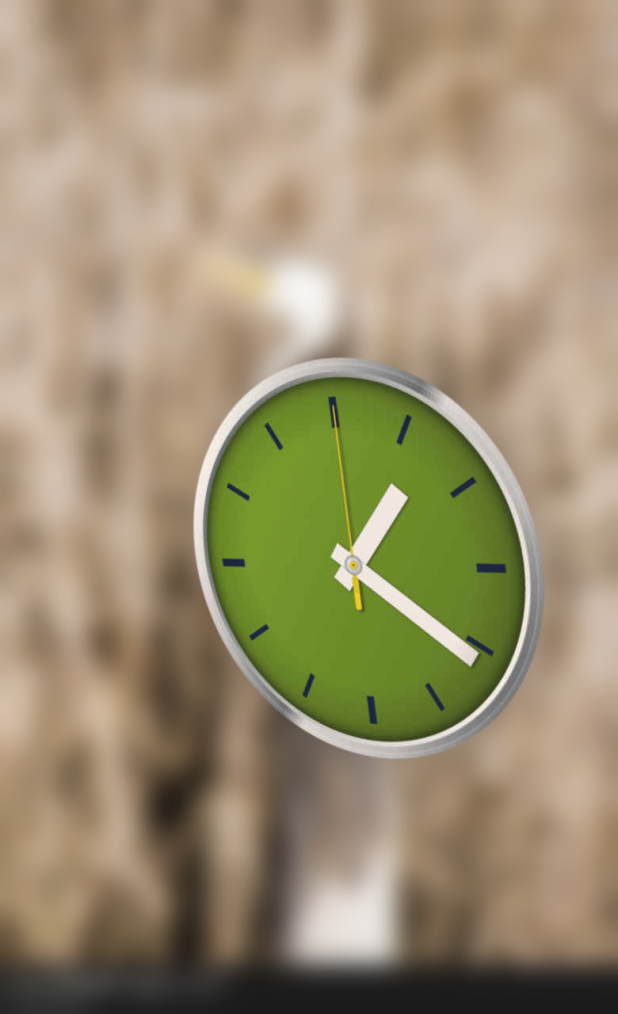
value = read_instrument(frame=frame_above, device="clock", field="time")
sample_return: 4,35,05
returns 1,21,00
